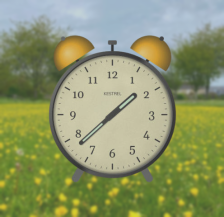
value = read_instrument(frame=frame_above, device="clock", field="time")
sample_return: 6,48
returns 1,38
